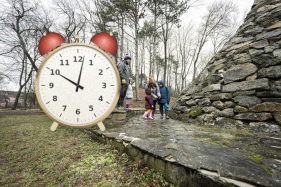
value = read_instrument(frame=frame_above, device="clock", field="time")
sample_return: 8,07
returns 10,02
